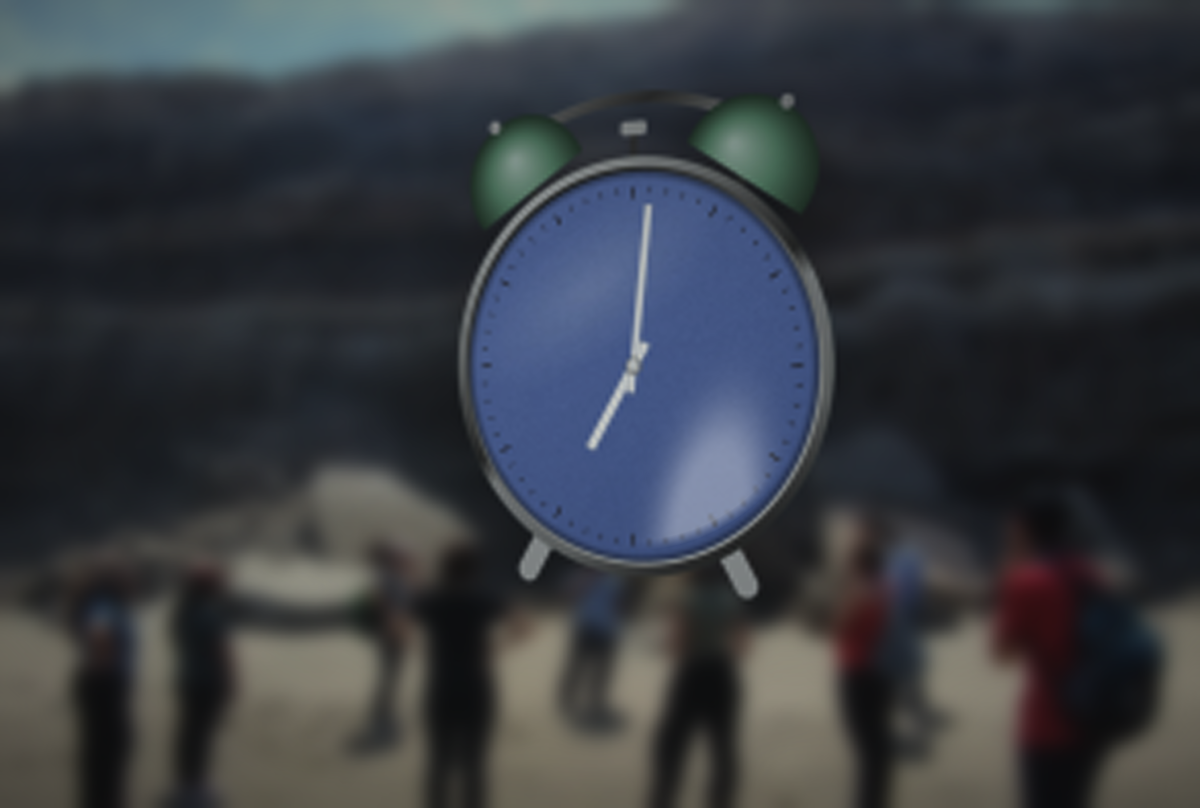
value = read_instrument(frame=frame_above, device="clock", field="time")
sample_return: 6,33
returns 7,01
